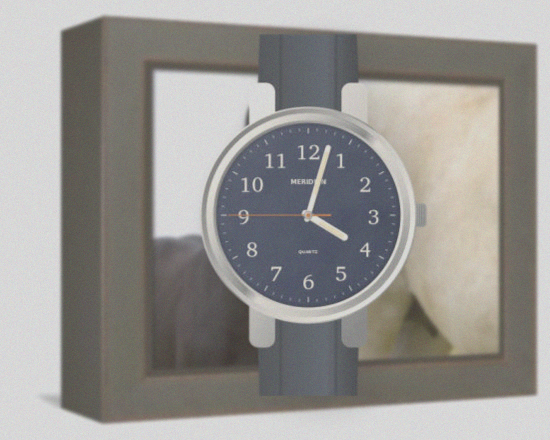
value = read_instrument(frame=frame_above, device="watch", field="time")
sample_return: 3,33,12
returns 4,02,45
